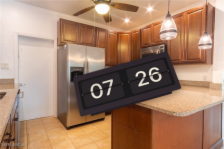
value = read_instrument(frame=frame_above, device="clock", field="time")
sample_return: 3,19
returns 7,26
